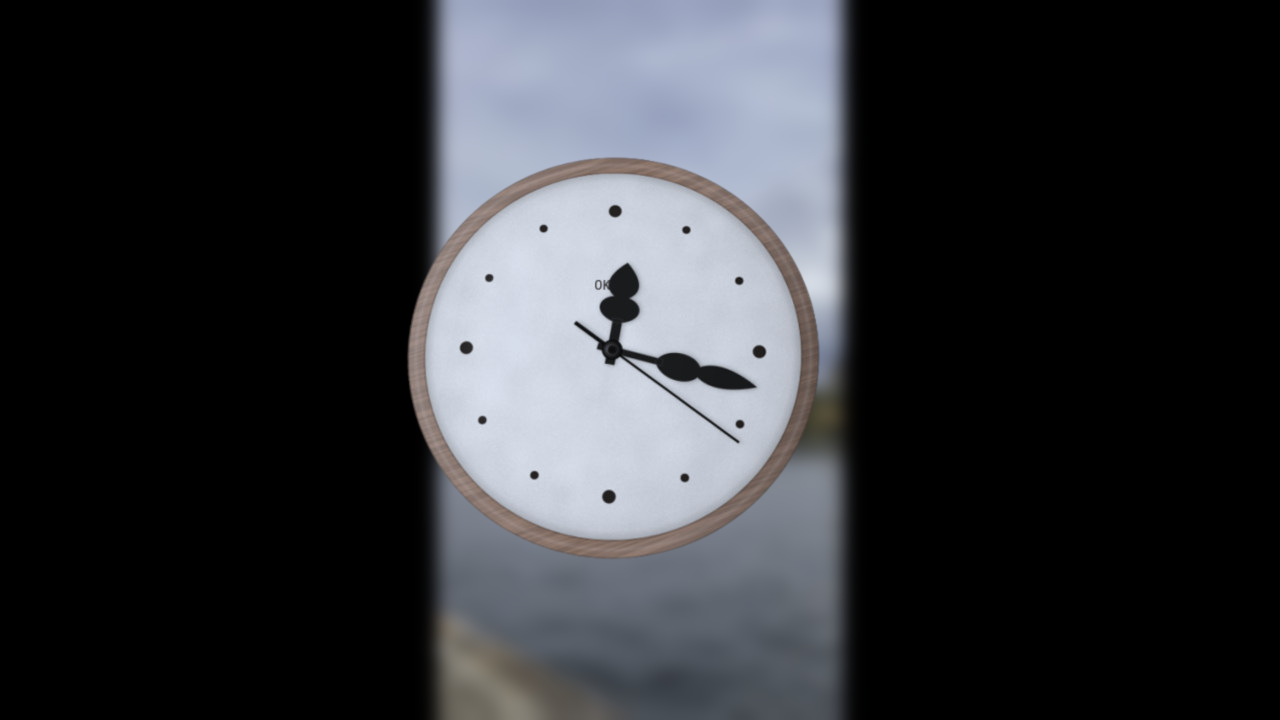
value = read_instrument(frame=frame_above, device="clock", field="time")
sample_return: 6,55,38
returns 12,17,21
